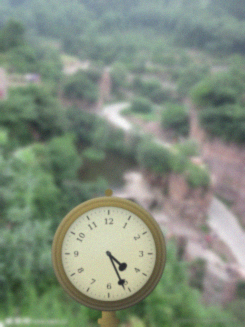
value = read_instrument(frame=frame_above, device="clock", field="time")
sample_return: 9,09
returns 4,26
